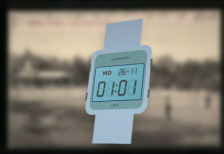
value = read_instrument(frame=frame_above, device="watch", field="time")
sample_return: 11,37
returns 1,01
